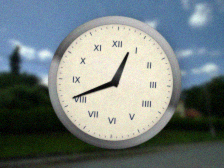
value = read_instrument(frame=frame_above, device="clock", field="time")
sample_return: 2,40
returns 12,41
